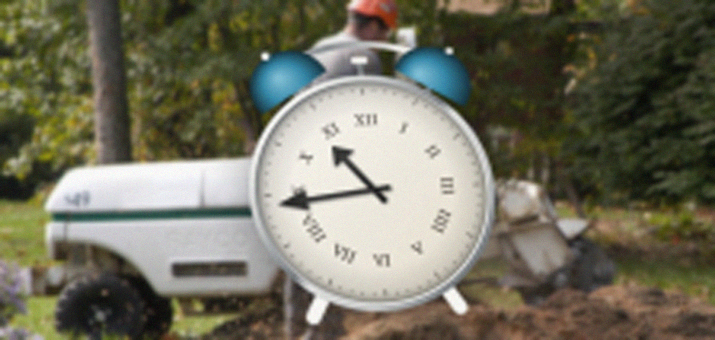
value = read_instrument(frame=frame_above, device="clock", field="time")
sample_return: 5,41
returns 10,44
